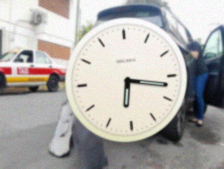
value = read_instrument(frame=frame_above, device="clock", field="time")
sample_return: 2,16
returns 6,17
